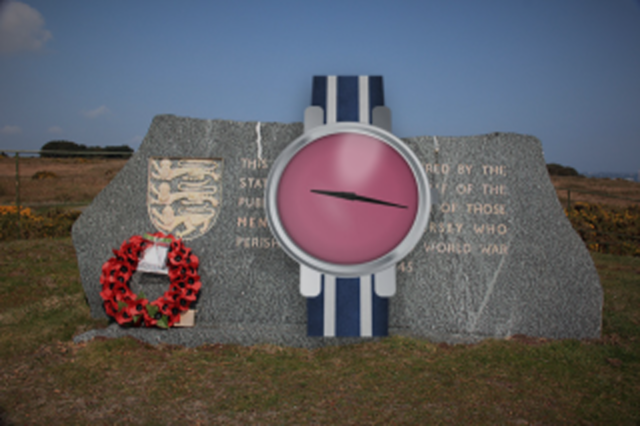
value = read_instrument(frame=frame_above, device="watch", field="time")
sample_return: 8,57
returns 9,17
